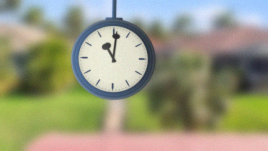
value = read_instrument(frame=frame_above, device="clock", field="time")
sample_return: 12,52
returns 11,01
